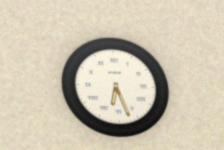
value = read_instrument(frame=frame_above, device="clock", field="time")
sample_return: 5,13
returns 6,27
